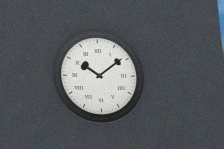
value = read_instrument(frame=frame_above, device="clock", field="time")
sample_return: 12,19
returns 10,09
